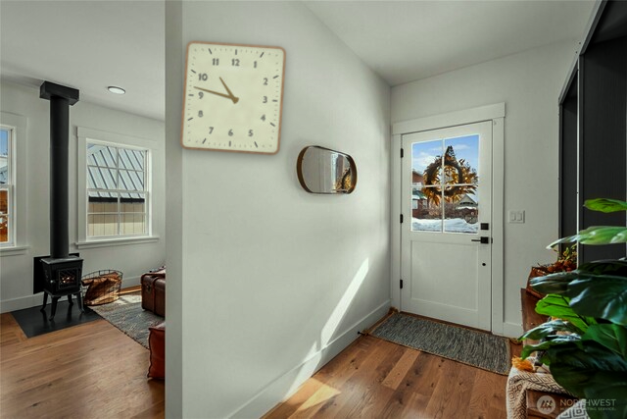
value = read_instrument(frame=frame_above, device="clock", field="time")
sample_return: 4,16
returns 10,47
